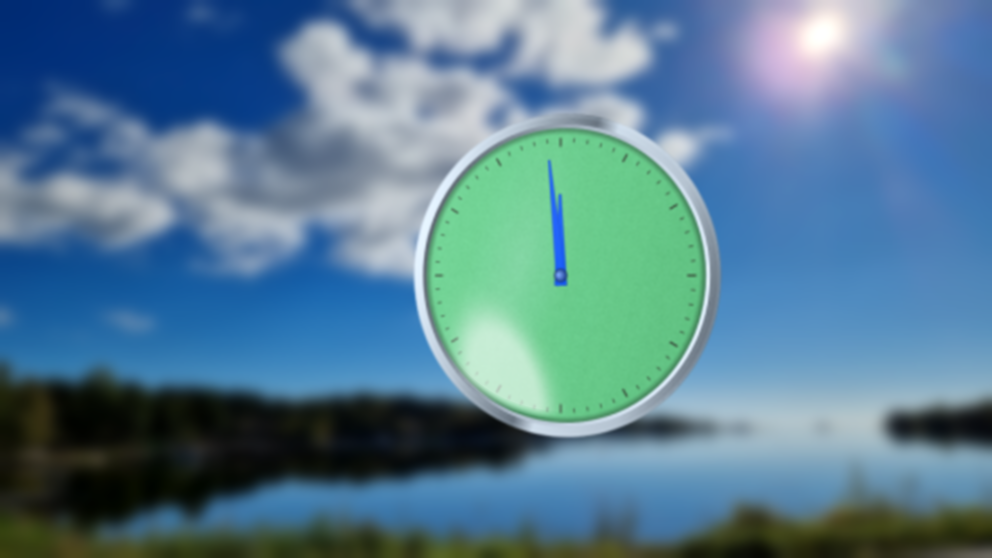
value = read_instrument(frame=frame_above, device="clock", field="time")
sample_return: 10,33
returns 11,59
